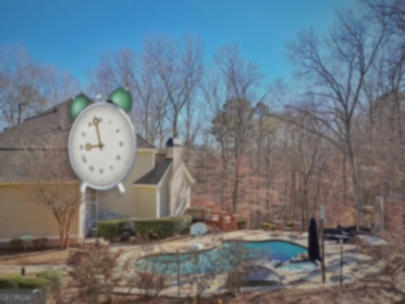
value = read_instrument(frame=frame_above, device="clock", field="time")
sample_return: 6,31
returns 8,58
